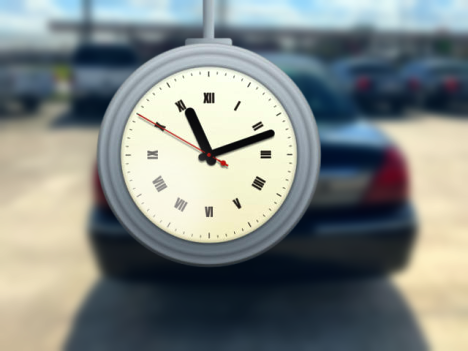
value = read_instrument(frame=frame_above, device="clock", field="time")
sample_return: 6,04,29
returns 11,11,50
